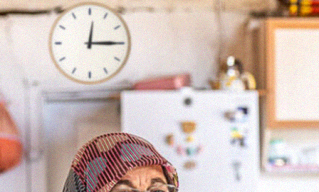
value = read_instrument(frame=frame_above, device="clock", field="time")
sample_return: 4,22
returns 12,15
